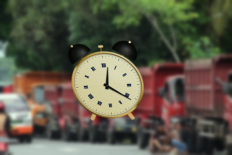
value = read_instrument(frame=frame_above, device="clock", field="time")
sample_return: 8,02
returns 12,21
